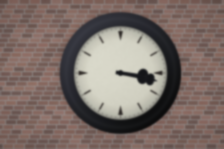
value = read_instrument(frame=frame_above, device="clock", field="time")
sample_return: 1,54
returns 3,17
